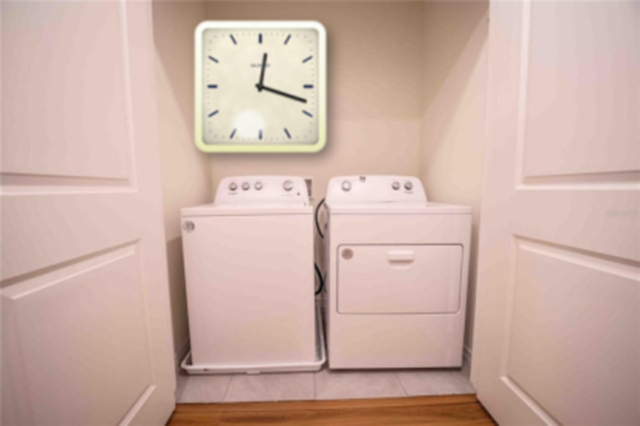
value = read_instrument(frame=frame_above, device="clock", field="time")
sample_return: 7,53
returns 12,18
